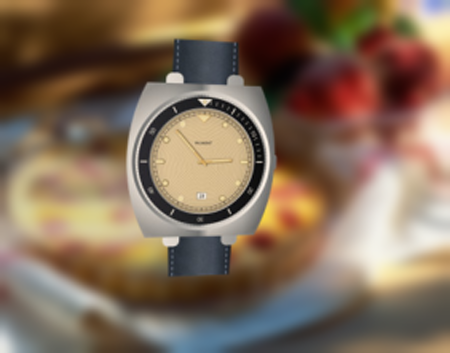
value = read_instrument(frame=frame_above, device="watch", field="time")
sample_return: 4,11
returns 2,53
